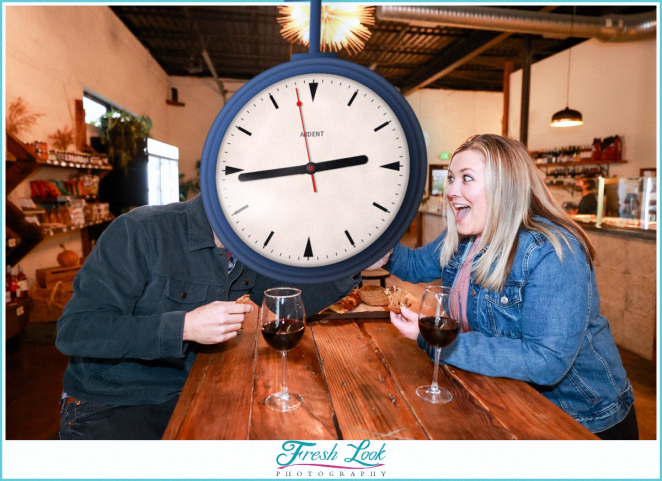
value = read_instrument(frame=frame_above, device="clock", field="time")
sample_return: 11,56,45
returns 2,43,58
